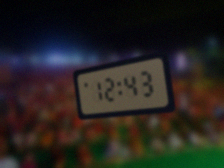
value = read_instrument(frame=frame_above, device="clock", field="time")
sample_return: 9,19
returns 12,43
